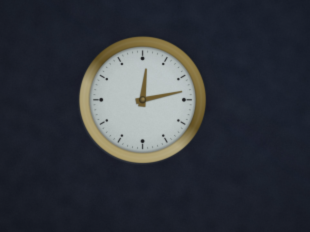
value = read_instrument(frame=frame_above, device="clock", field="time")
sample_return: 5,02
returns 12,13
